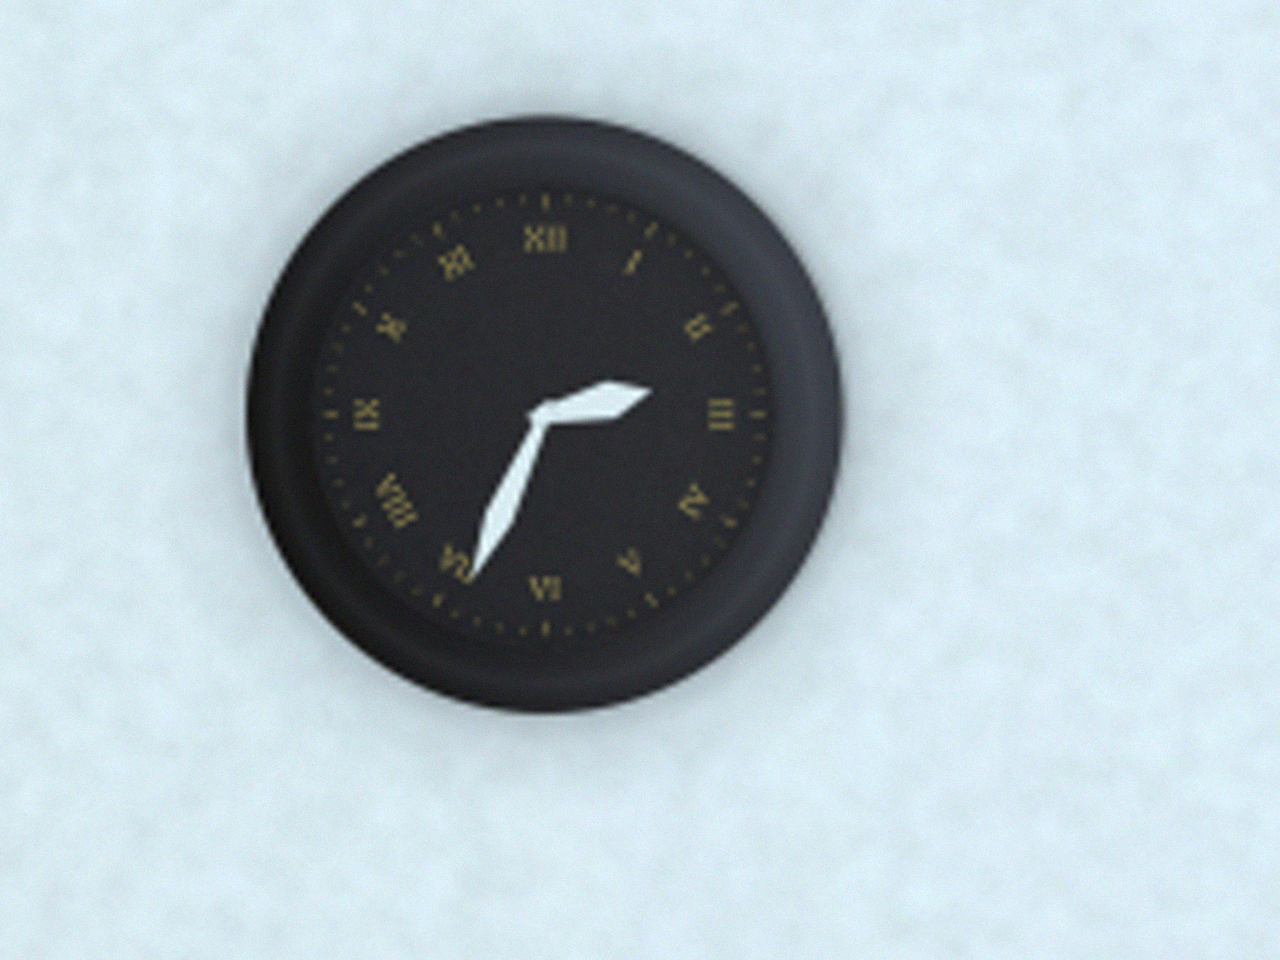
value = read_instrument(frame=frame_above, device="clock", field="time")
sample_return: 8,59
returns 2,34
